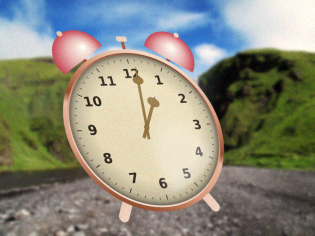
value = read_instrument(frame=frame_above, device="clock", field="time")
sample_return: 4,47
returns 1,01
